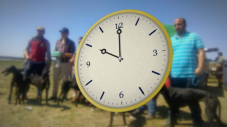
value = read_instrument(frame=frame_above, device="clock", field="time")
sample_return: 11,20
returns 10,00
